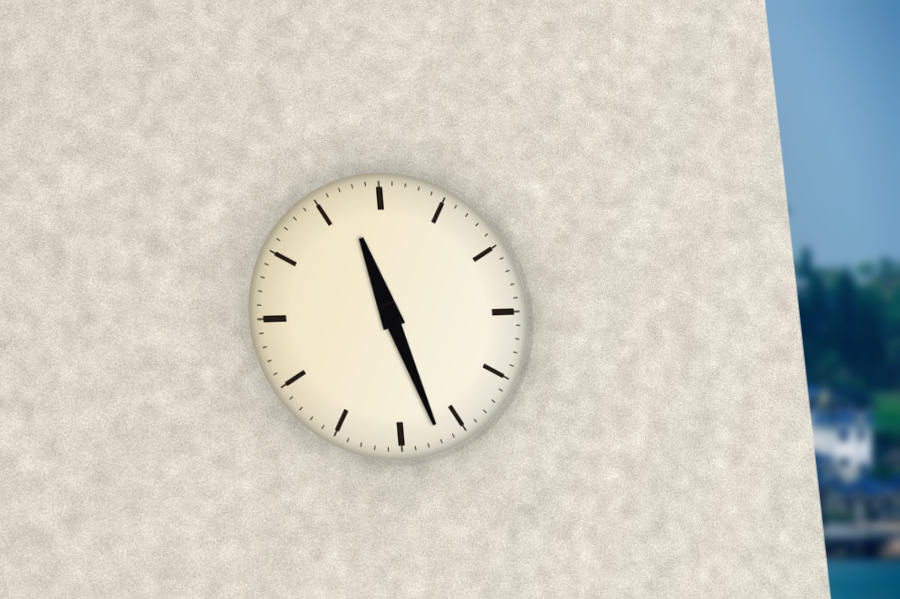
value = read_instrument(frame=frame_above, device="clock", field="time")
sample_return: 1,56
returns 11,27
